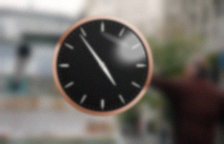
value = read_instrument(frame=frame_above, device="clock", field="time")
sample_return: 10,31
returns 4,54
